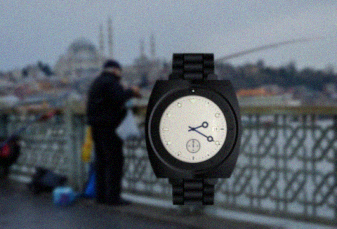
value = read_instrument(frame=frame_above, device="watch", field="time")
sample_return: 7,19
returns 2,20
